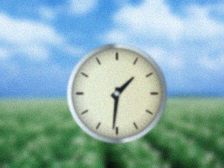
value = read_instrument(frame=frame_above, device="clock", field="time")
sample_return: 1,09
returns 1,31
